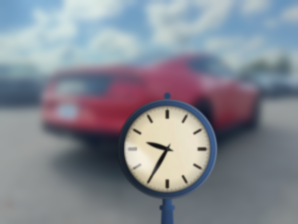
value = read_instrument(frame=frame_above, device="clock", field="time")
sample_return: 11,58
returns 9,35
